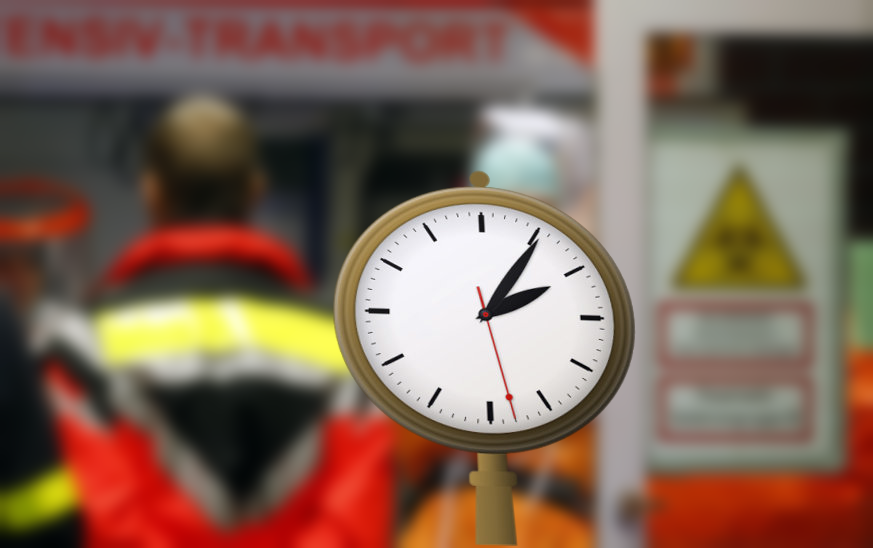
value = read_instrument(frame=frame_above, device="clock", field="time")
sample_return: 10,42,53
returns 2,05,28
